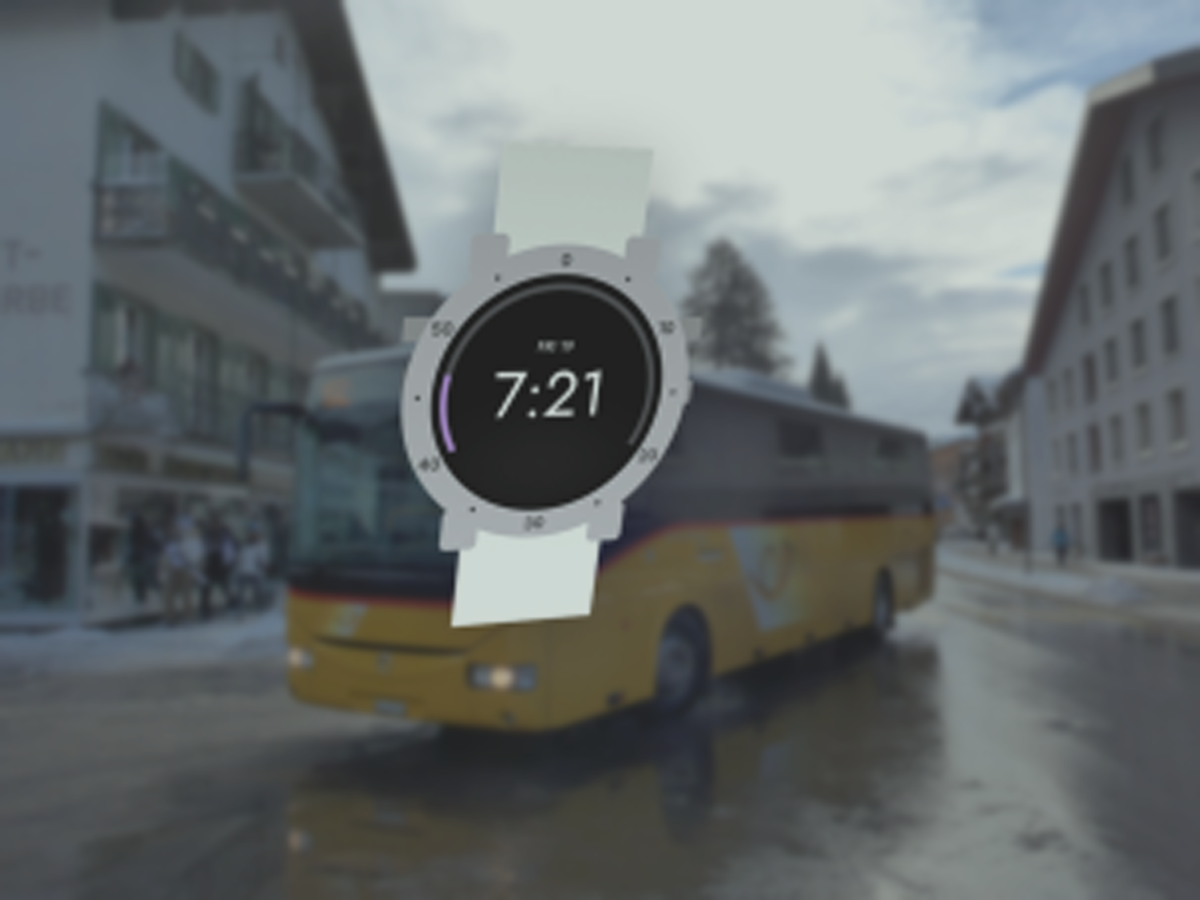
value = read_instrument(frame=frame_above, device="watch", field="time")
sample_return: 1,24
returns 7,21
